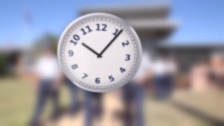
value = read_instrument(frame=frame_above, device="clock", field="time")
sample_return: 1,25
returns 10,06
